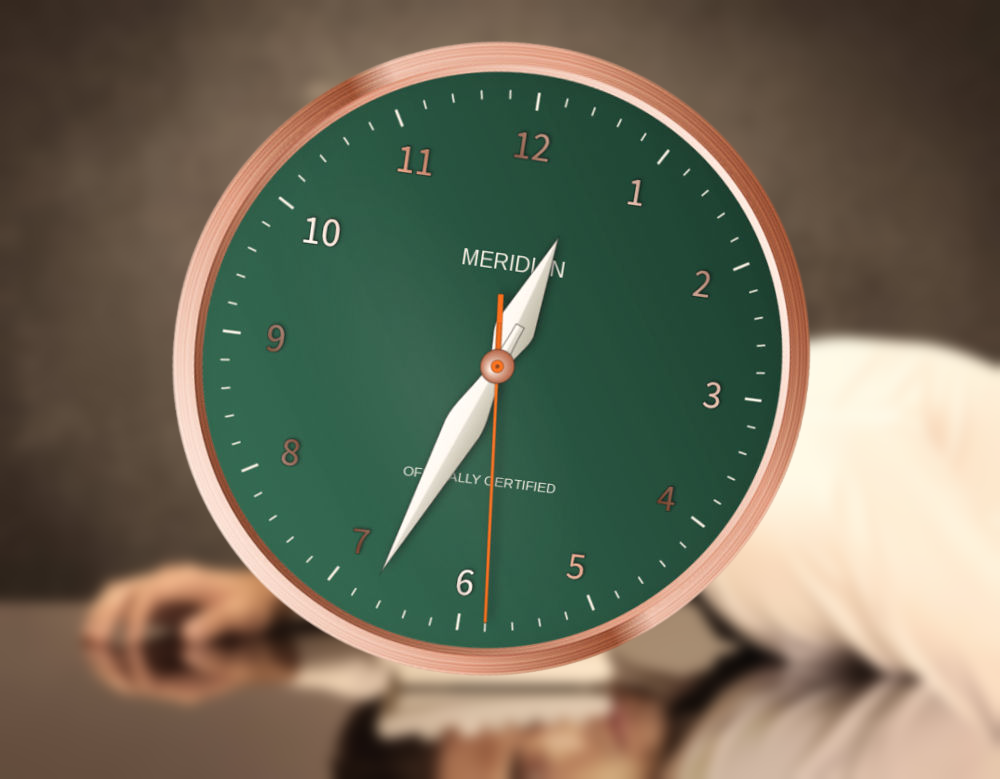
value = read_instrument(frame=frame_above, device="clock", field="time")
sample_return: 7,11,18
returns 12,33,29
